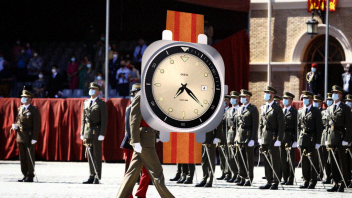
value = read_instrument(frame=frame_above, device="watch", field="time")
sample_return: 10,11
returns 7,22
